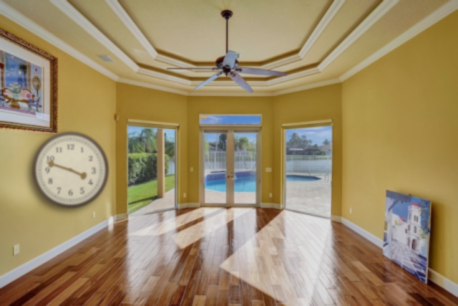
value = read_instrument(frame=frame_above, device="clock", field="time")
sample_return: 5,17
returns 3,48
